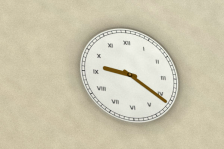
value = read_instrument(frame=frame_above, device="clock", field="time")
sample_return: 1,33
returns 9,21
